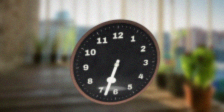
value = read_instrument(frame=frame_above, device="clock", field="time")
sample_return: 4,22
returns 6,33
